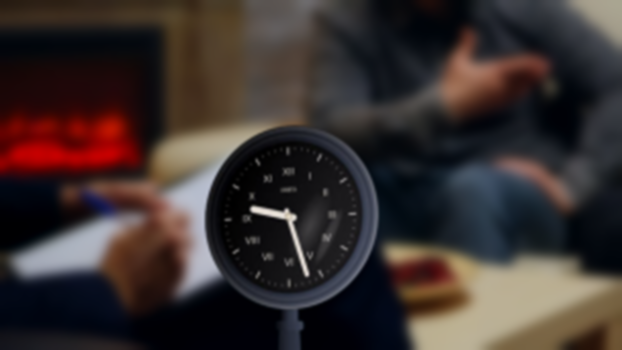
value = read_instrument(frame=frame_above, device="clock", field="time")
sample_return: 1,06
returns 9,27
